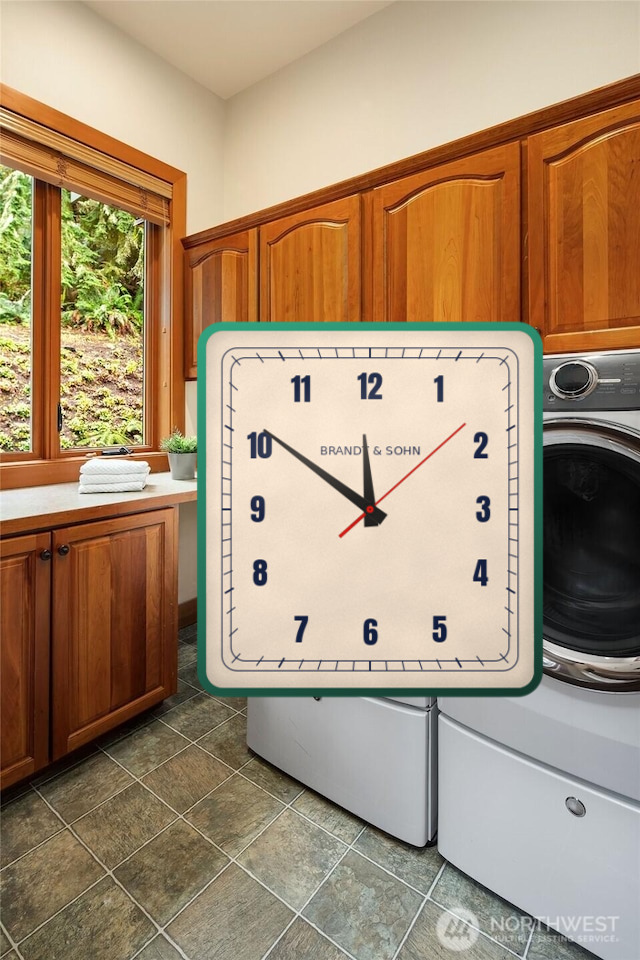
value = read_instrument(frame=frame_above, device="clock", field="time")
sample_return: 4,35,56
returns 11,51,08
